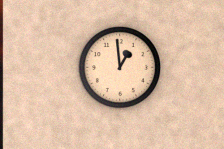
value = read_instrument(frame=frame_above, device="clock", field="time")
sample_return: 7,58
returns 12,59
